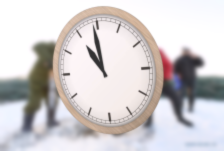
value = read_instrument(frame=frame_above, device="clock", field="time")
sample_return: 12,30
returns 10,59
